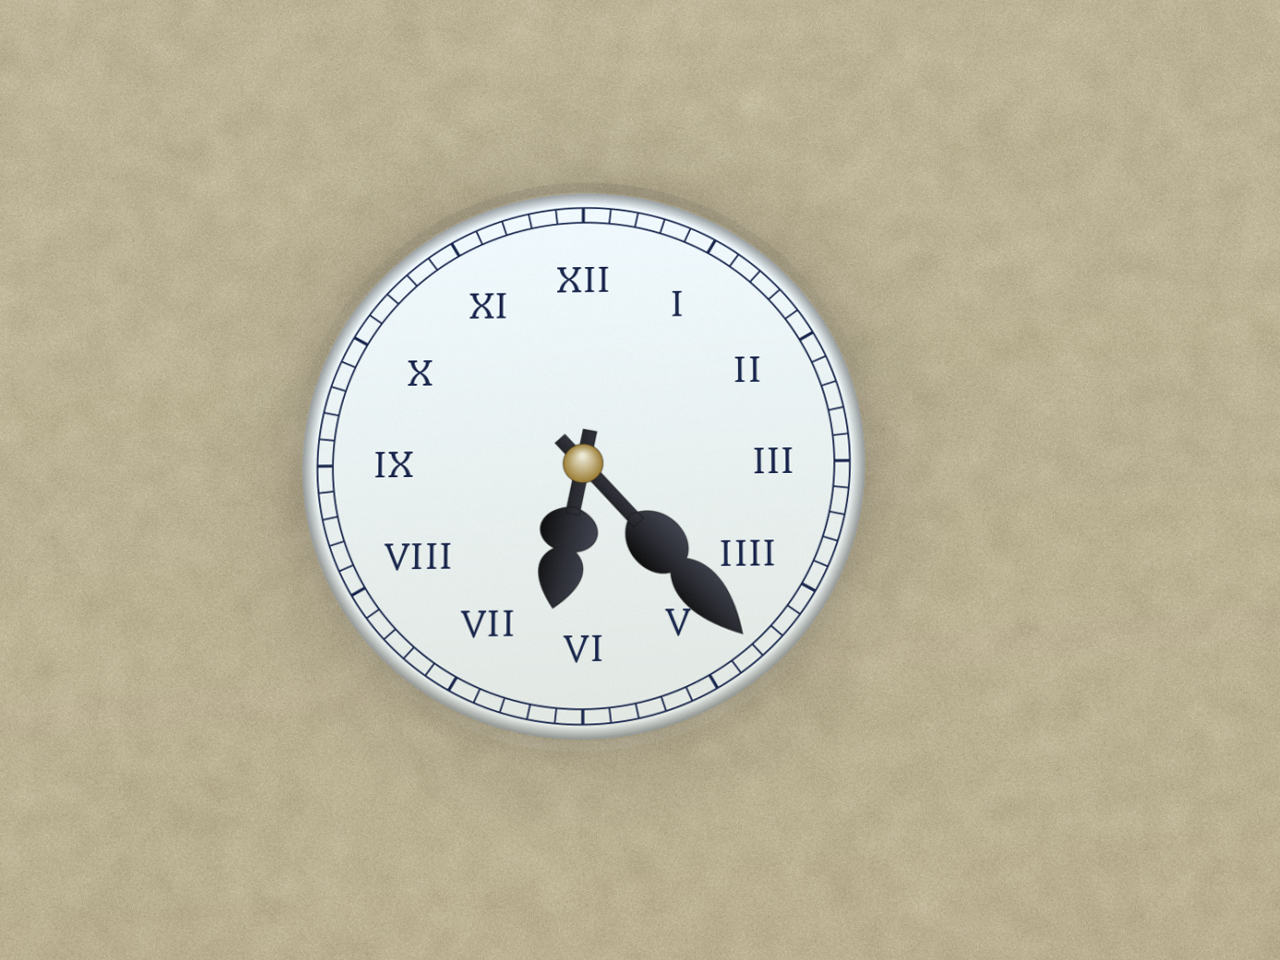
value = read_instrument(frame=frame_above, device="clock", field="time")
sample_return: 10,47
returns 6,23
